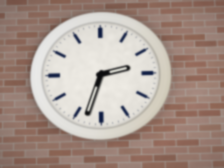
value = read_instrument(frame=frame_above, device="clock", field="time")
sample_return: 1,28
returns 2,33
